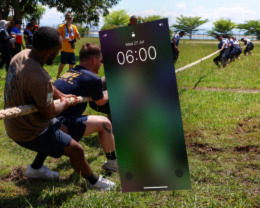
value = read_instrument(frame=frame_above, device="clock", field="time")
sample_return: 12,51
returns 6,00
